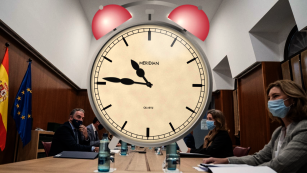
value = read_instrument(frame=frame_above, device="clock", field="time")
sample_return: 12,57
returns 10,46
